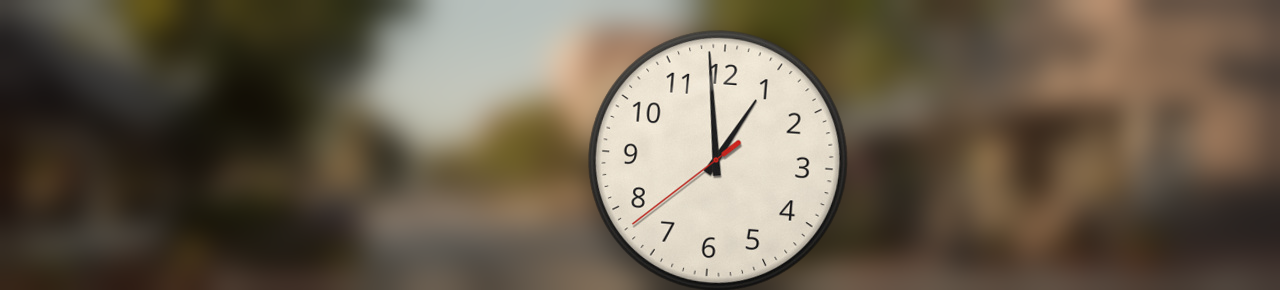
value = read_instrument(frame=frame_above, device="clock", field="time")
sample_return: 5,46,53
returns 12,58,38
